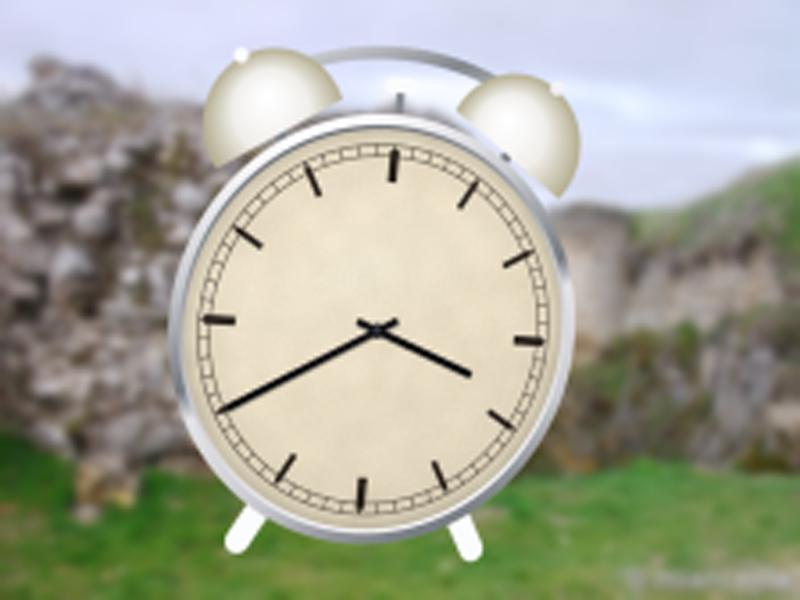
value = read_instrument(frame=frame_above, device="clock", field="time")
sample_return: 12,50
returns 3,40
